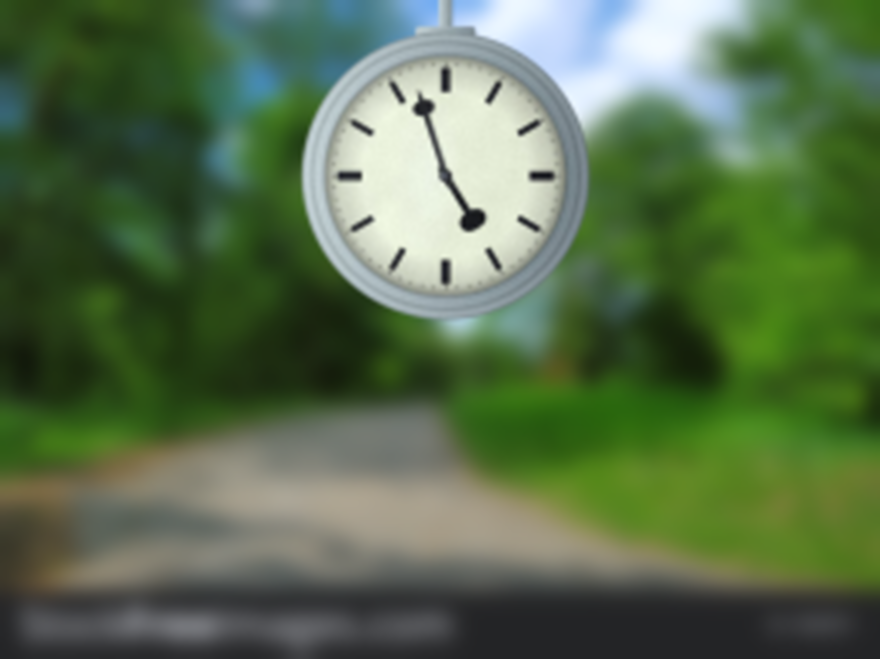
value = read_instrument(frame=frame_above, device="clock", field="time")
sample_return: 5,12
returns 4,57
